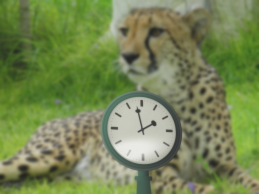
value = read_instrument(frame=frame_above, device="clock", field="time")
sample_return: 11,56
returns 1,58
